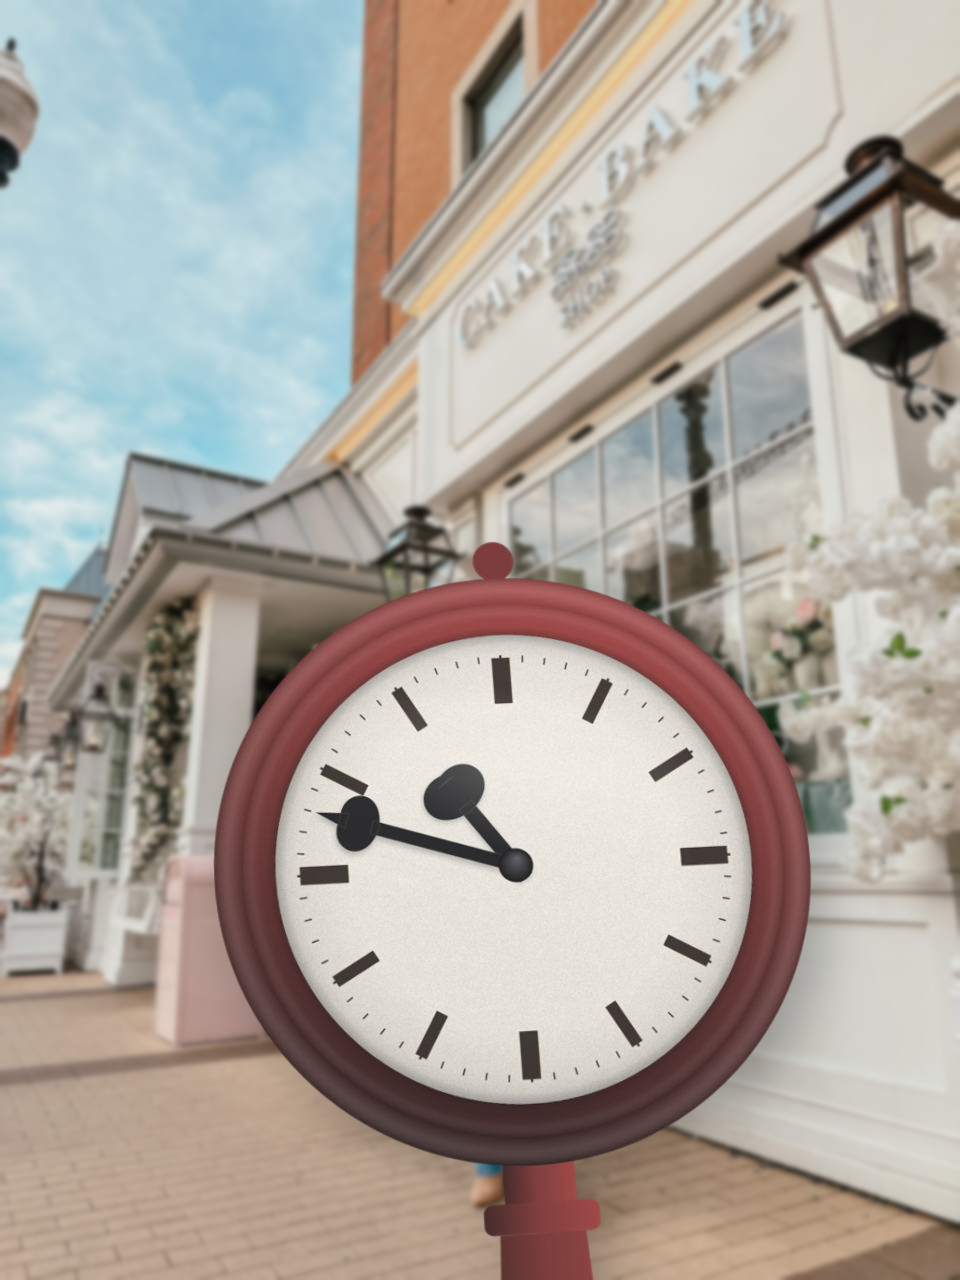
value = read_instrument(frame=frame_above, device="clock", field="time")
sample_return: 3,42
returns 10,48
